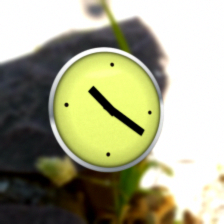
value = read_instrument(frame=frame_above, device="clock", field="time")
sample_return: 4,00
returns 10,20
